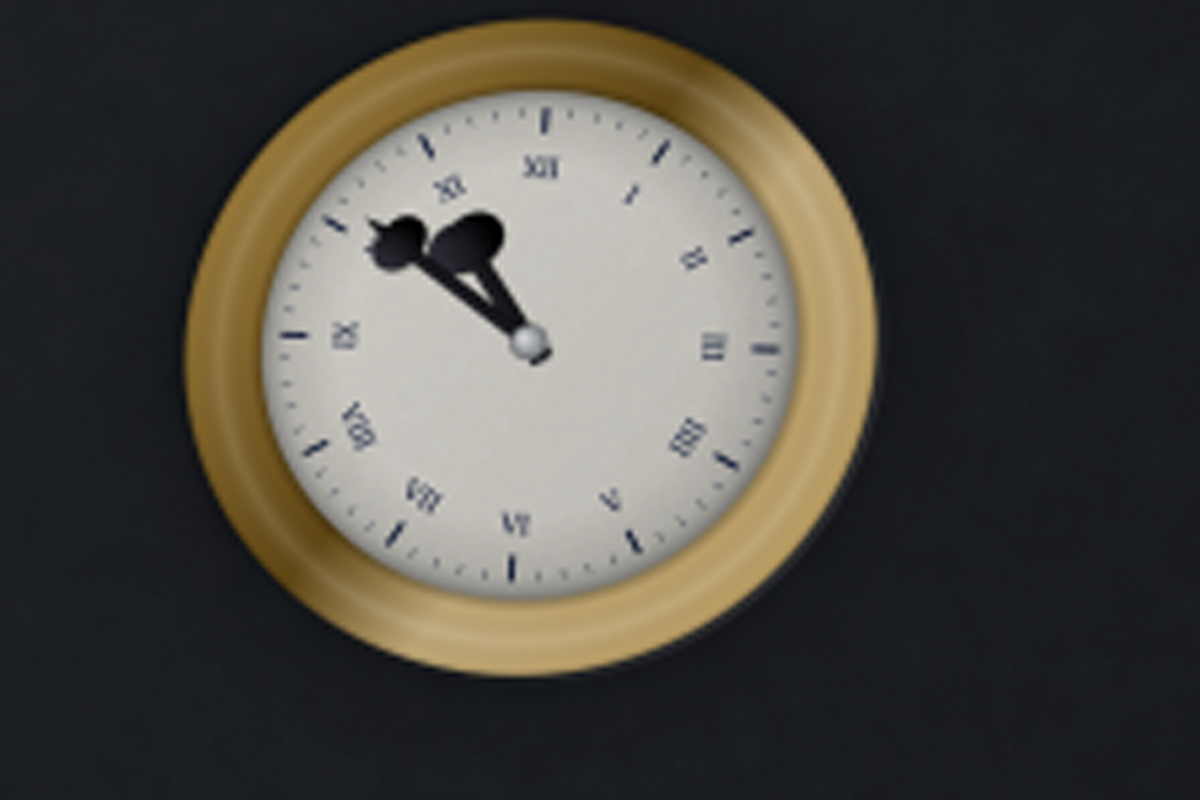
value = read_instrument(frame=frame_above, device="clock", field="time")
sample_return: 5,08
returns 10,51
